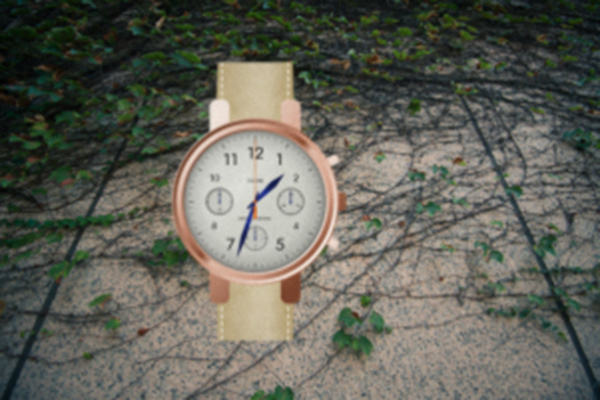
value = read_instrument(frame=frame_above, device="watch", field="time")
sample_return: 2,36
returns 1,33
